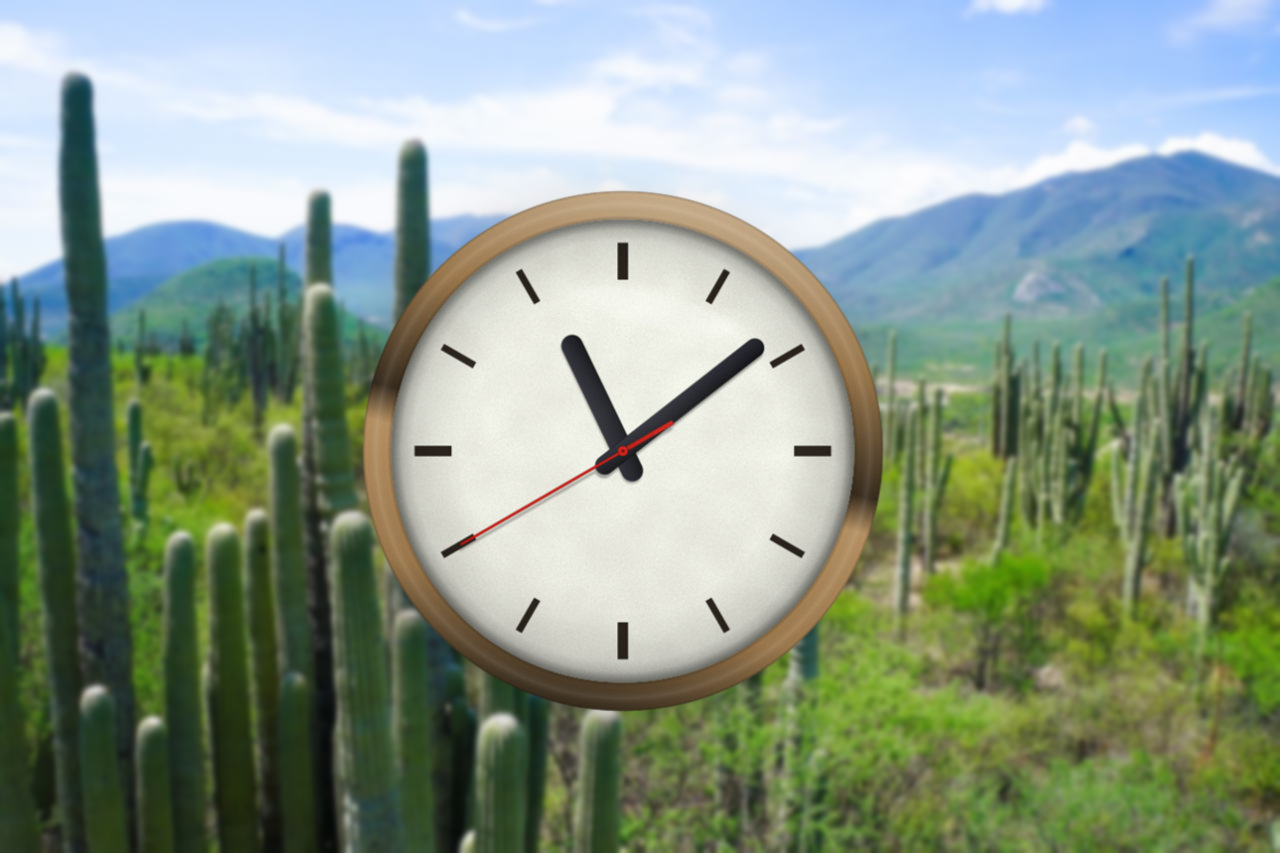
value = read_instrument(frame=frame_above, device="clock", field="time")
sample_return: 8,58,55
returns 11,08,40
